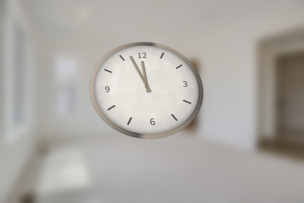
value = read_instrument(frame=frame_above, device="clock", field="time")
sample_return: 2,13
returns 11,57
